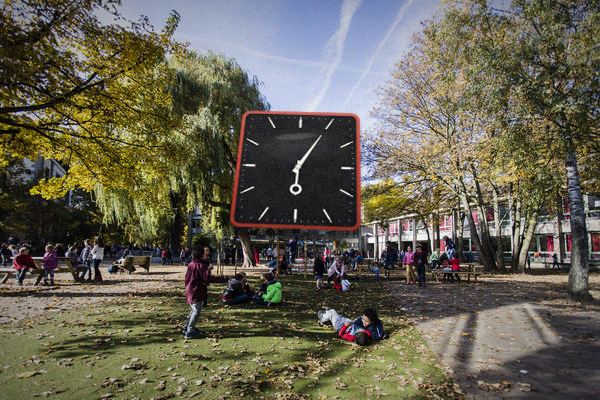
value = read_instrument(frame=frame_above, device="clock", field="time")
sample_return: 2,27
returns 6,05
